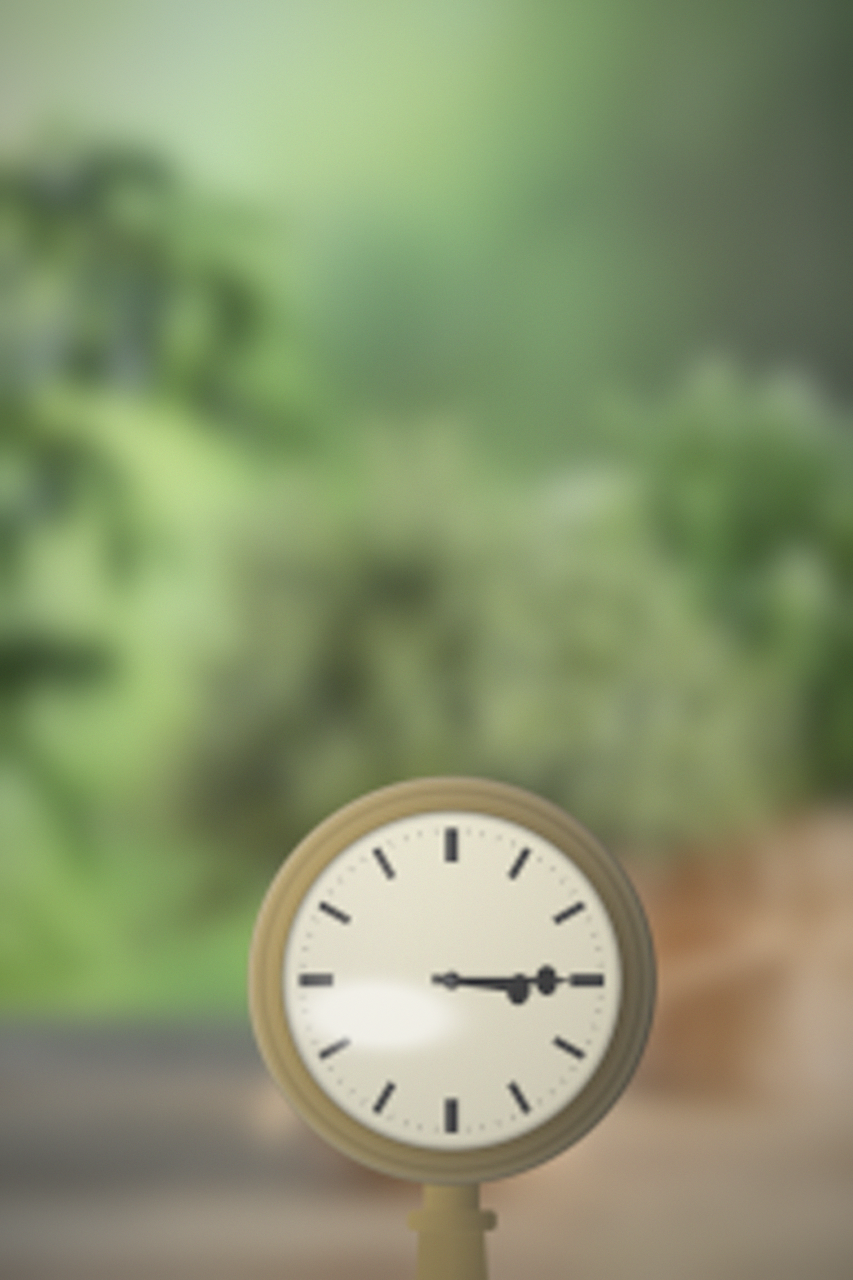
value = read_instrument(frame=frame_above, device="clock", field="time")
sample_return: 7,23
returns 3,15
